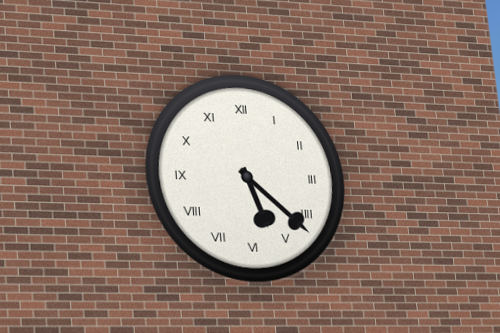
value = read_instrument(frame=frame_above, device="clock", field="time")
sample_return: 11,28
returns 5,22
